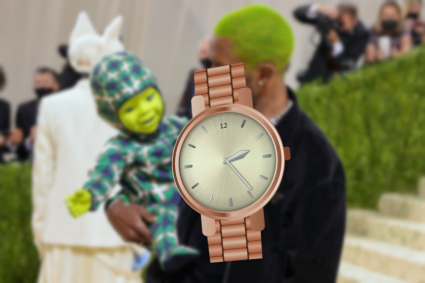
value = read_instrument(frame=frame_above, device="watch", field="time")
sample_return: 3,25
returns 2,24
